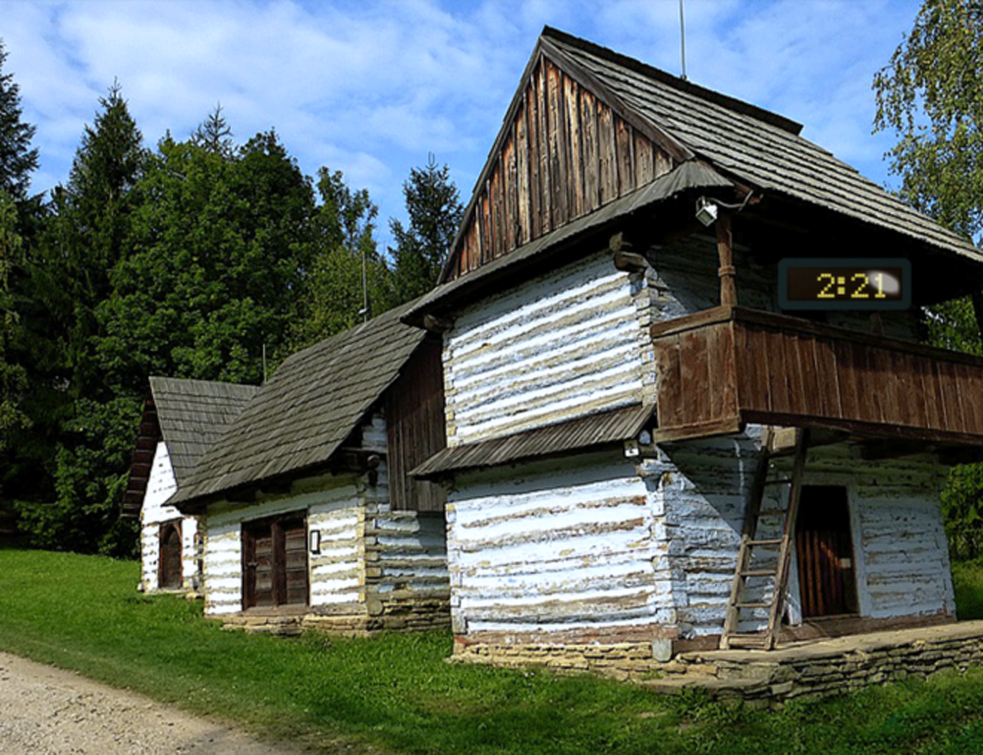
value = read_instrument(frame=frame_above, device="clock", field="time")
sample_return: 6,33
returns 2,21
